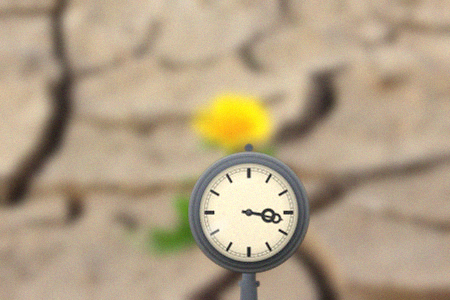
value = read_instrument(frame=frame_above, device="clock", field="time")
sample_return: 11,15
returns 3,17
